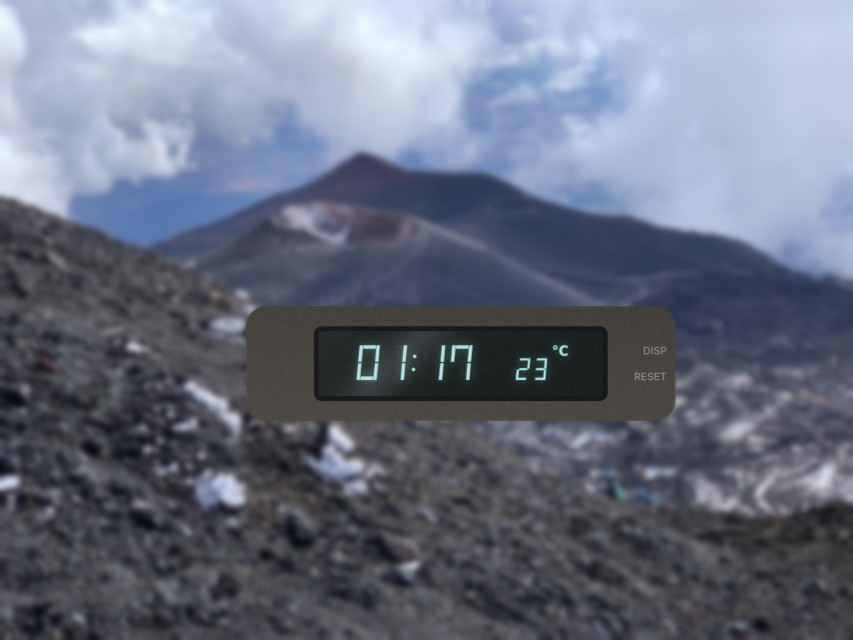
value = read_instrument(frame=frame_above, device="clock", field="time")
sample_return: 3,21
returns 1,17
